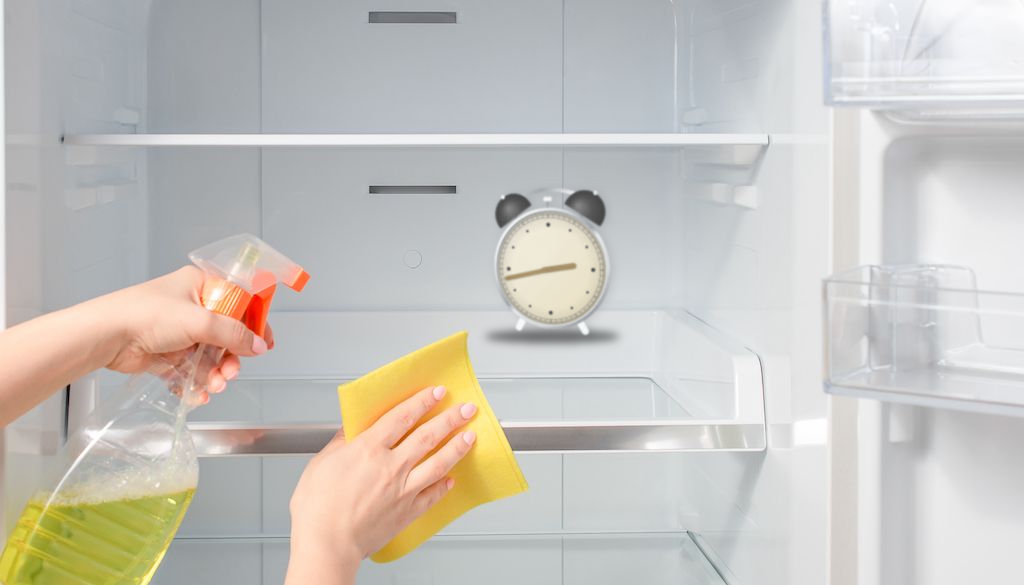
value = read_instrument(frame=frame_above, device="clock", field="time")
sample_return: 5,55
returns 2,43
